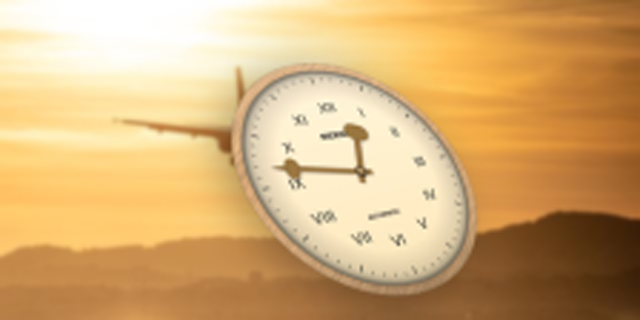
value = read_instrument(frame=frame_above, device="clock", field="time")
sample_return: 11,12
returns 12,47
